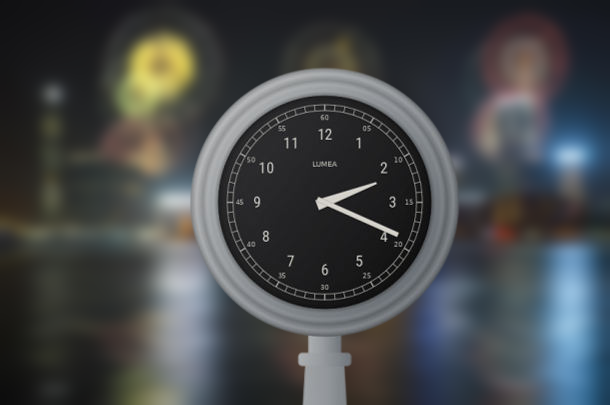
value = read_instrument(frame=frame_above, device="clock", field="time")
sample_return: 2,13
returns 2,19
